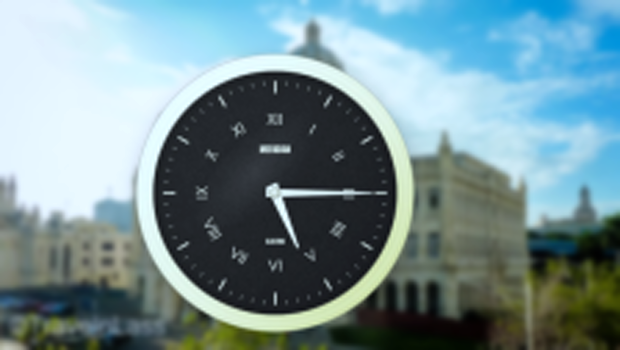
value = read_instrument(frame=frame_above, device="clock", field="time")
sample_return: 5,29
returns 5,15
